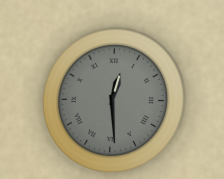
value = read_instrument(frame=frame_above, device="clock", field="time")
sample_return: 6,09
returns 12,29
